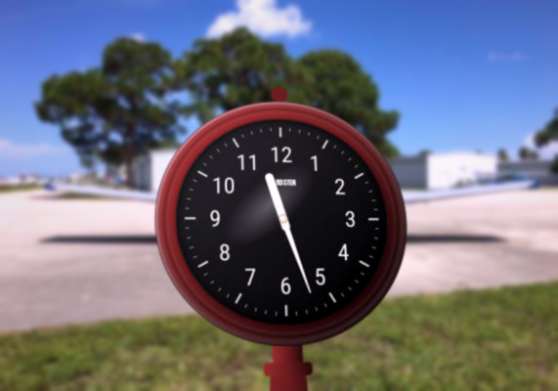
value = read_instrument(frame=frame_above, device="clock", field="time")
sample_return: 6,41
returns 11,27
